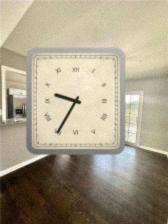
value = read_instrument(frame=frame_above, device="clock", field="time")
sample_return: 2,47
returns 9,35
